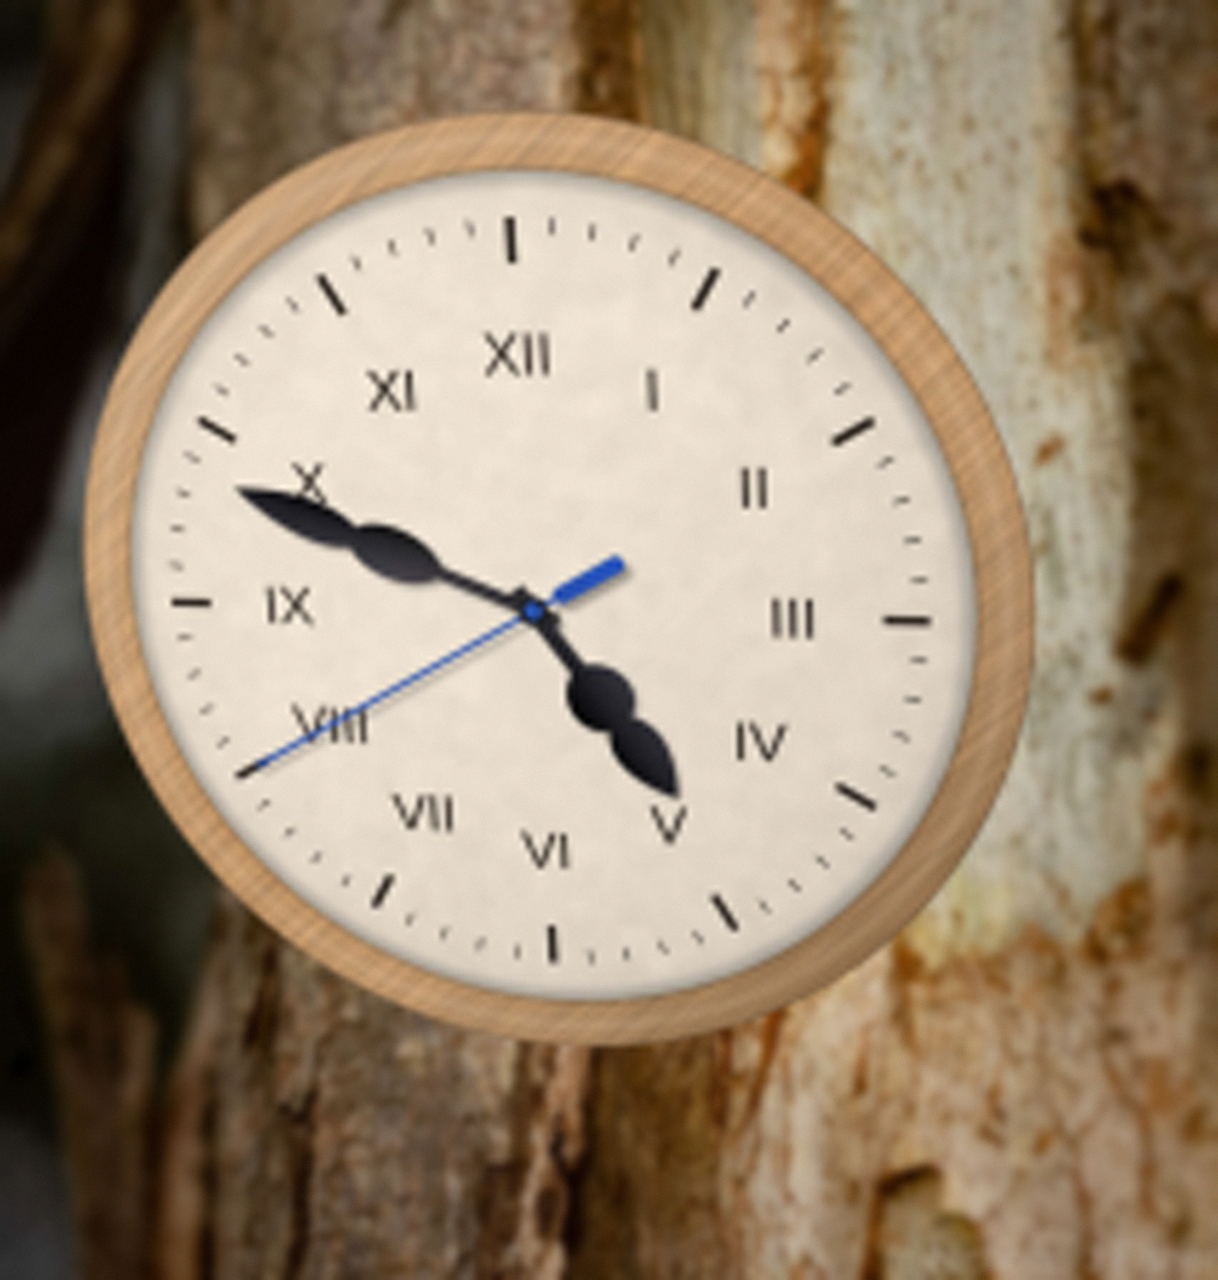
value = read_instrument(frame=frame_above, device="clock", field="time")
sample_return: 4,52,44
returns 4,48,40
